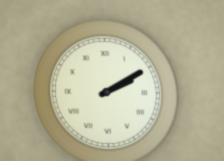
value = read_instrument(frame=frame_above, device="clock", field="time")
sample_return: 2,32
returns 2,10
